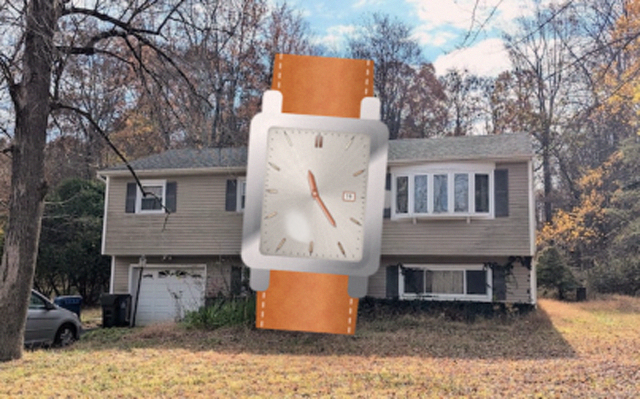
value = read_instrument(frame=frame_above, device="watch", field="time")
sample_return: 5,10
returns 11,24
